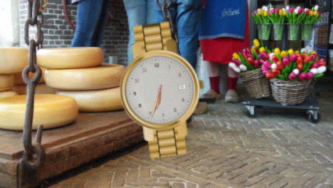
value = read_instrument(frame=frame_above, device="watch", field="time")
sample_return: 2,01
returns 6,34
